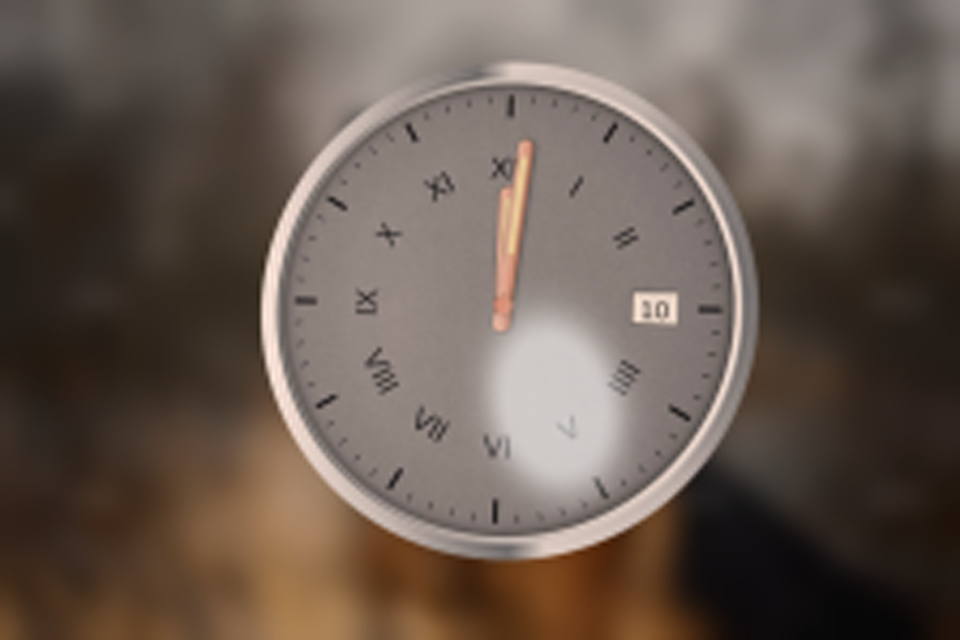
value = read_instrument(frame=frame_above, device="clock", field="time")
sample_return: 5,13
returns 12,01
